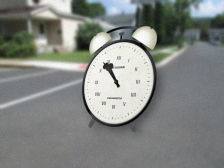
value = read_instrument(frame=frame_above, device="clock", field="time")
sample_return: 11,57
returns 10,53
